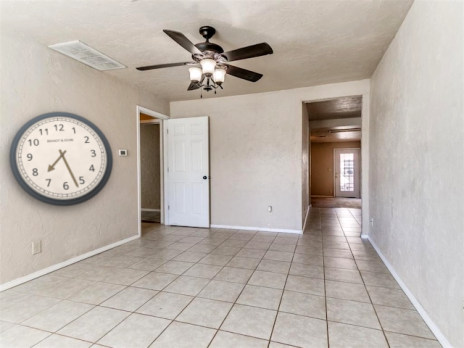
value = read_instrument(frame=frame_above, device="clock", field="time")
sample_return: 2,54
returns 7,27
